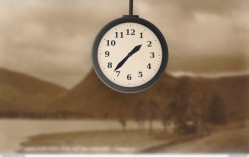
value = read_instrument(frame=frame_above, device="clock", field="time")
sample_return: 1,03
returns 1,37
